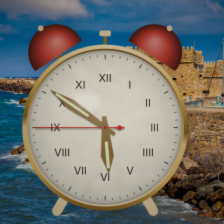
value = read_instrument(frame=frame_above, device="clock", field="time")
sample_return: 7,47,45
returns 5,50,45
